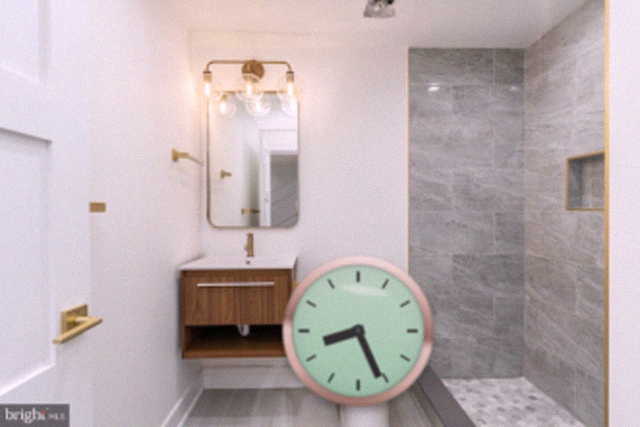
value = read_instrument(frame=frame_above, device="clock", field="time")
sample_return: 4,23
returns 8,26
